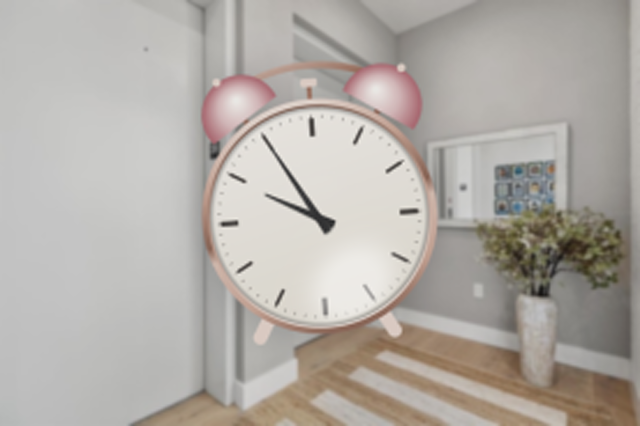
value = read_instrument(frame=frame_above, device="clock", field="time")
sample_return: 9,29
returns 9,55
